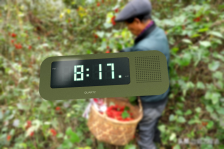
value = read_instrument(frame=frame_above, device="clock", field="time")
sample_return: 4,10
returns 8,17
